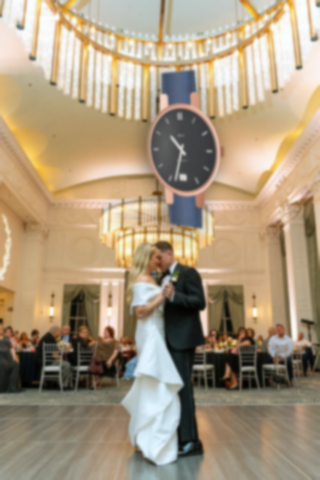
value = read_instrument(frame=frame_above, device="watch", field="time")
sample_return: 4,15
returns 10,33
